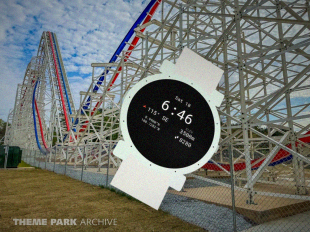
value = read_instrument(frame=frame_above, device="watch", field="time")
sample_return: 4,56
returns 6,46
